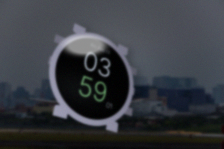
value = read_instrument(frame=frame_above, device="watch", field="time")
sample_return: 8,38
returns 3,59
